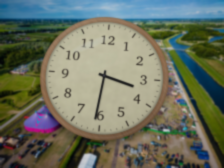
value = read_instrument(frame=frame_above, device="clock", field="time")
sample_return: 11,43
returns 3,31
